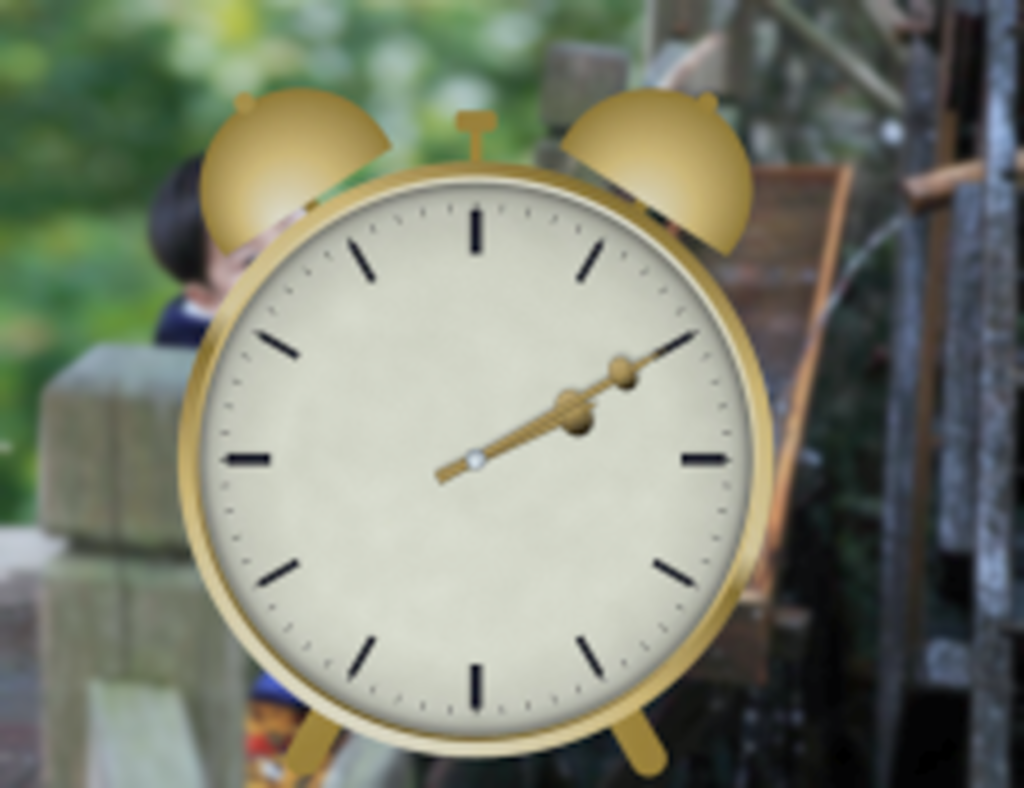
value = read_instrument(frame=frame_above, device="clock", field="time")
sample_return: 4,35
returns 2,10
